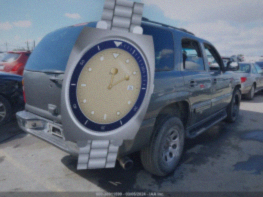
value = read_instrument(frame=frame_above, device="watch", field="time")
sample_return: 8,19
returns 12,10
